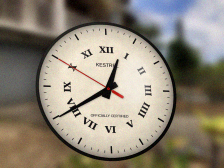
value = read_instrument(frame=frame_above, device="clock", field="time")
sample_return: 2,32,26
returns 12,39,50
